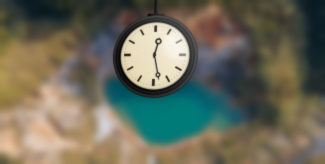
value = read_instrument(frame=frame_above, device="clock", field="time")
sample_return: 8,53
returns 12,28
